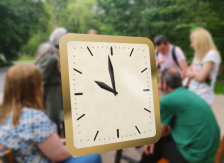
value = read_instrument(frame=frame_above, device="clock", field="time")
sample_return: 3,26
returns 9,59
